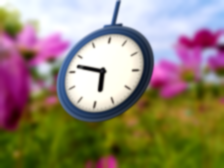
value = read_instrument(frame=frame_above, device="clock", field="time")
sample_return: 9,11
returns 5,47
